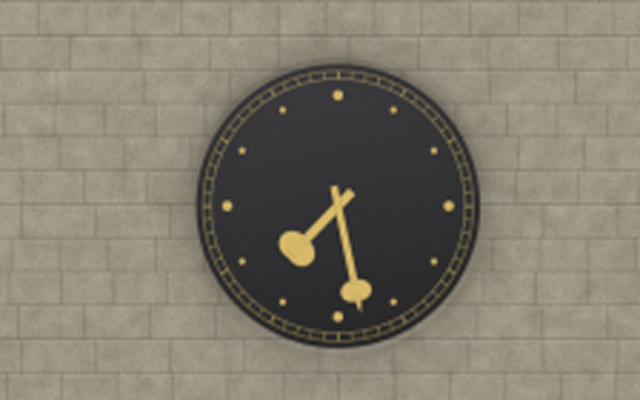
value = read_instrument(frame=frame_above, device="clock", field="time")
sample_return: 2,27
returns 7,28
